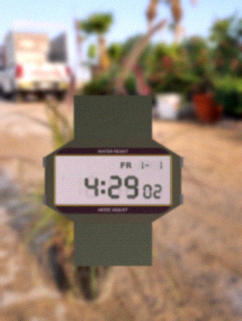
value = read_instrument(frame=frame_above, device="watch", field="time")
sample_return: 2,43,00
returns 4,29,02
